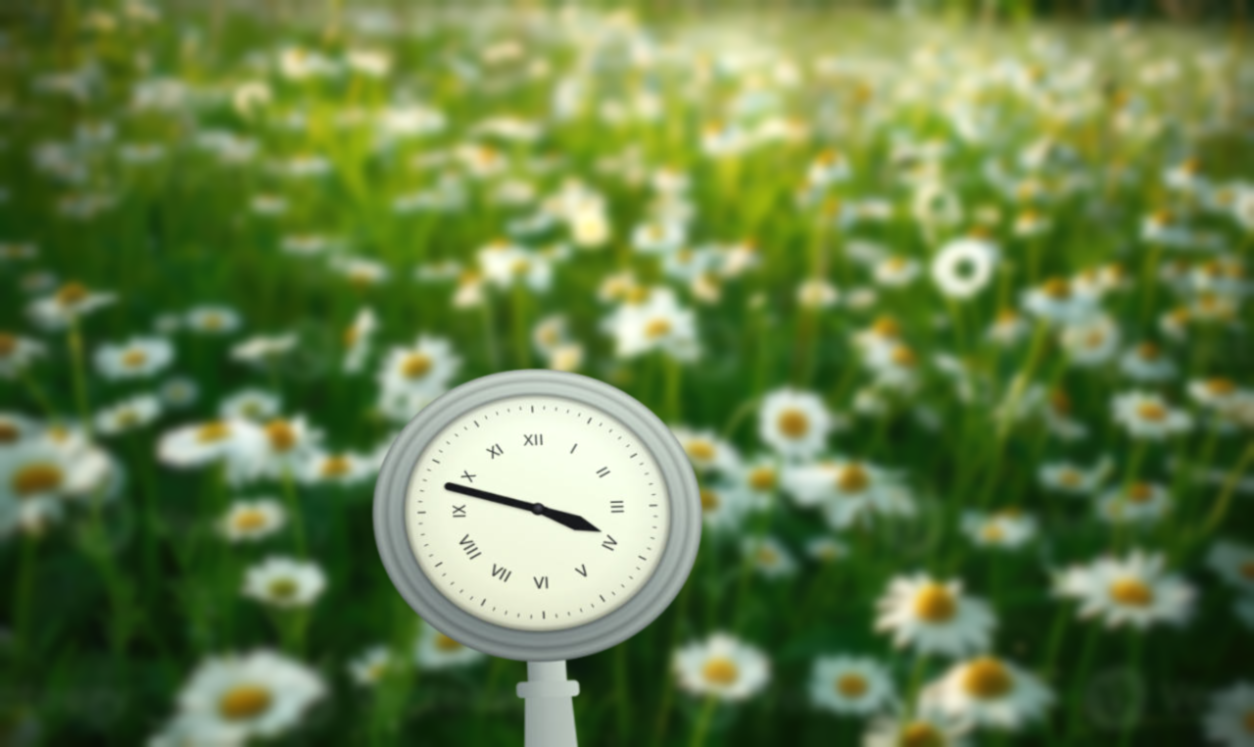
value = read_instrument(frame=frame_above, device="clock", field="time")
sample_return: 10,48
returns 3,48
